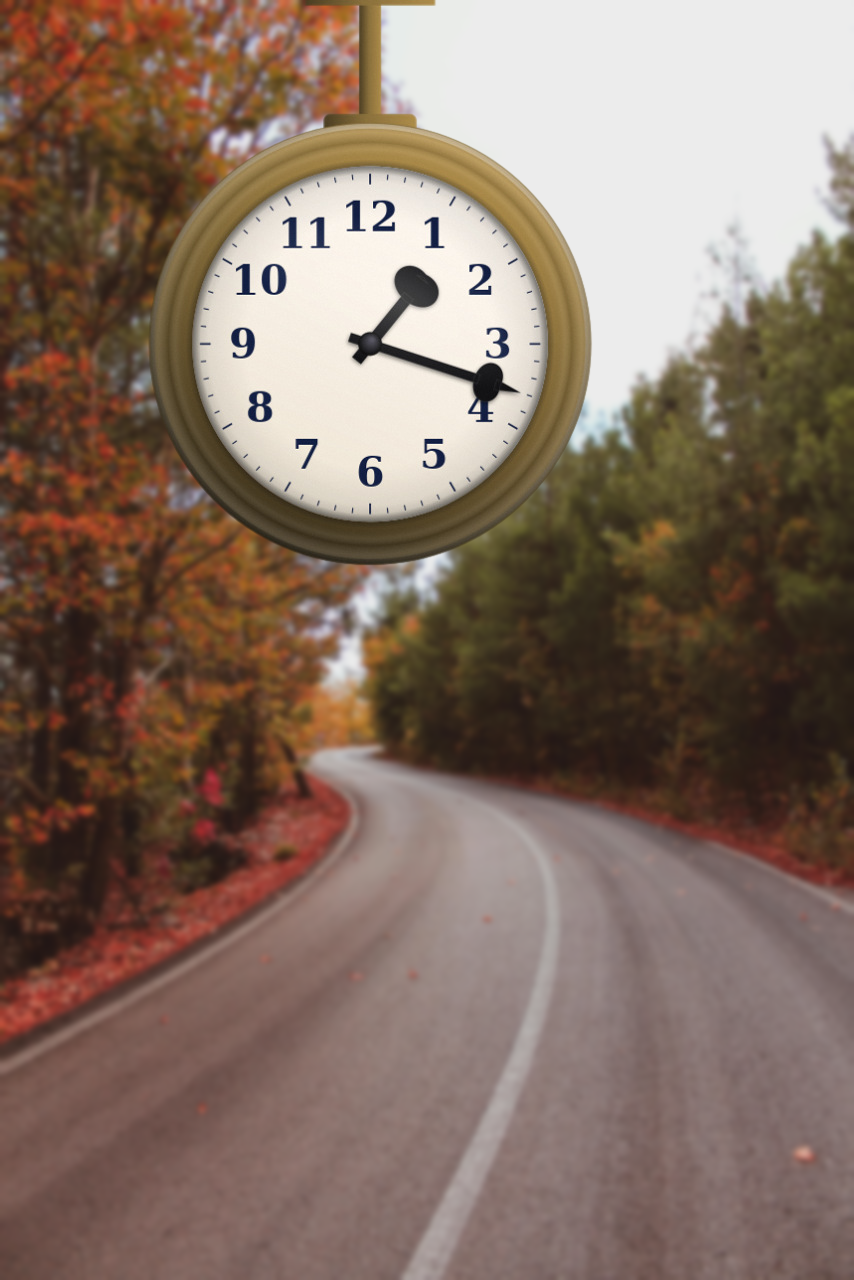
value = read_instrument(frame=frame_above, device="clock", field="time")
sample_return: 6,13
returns 1,18
